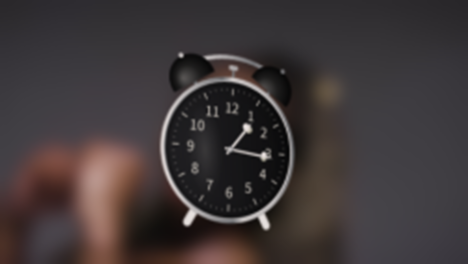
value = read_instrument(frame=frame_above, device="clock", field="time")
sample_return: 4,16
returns 1,16
